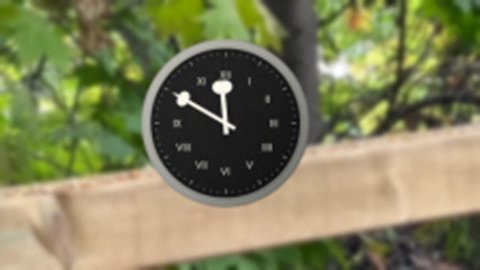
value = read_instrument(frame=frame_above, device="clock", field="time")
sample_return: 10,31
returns 11,50
